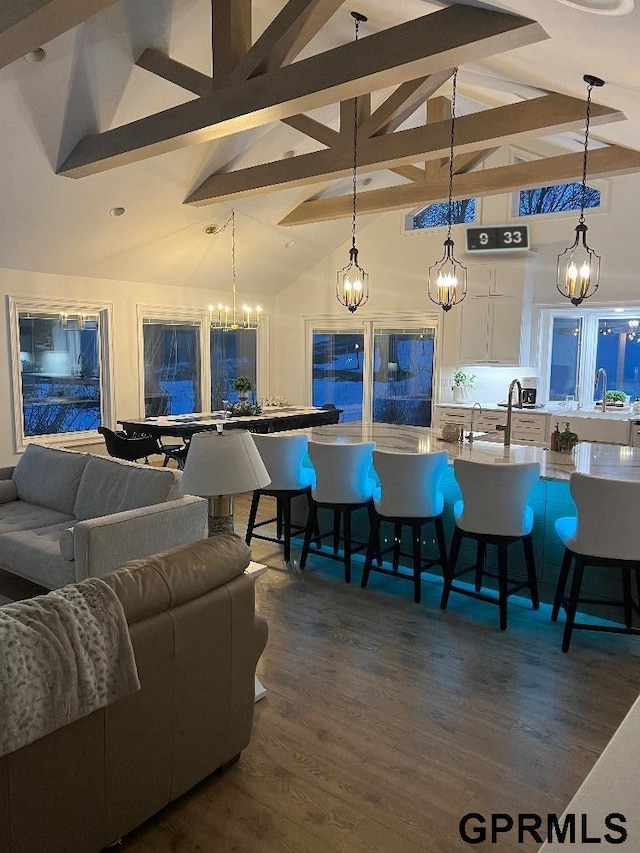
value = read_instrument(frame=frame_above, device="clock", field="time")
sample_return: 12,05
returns 9,33
